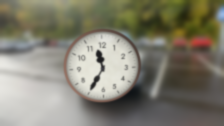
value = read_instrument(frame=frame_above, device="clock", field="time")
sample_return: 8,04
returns 11,35
